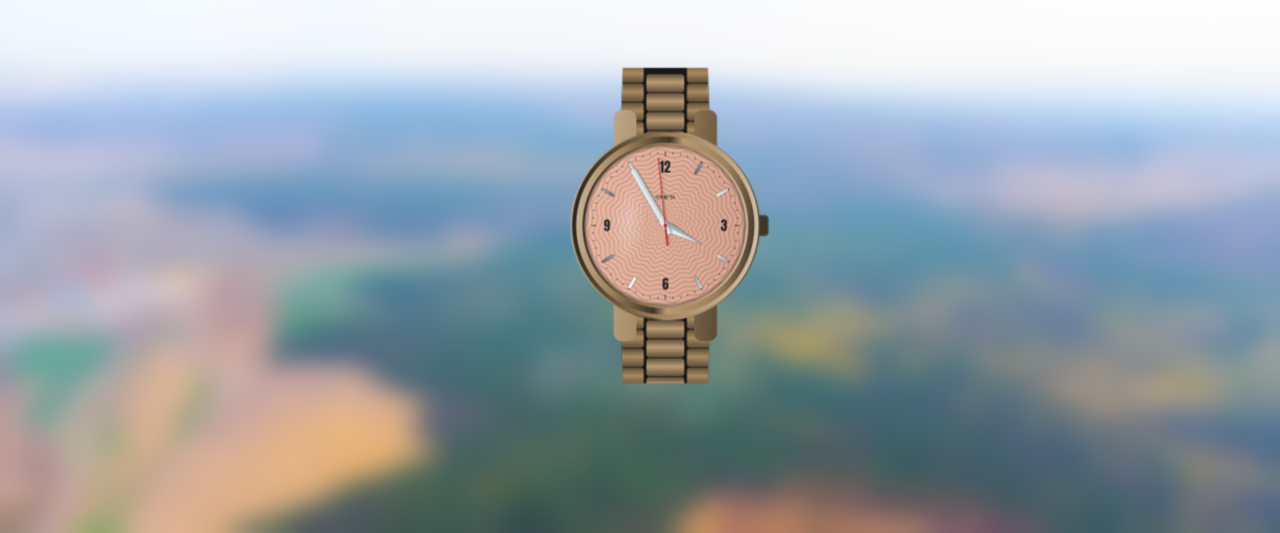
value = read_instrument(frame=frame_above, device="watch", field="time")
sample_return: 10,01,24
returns 3,54,59
